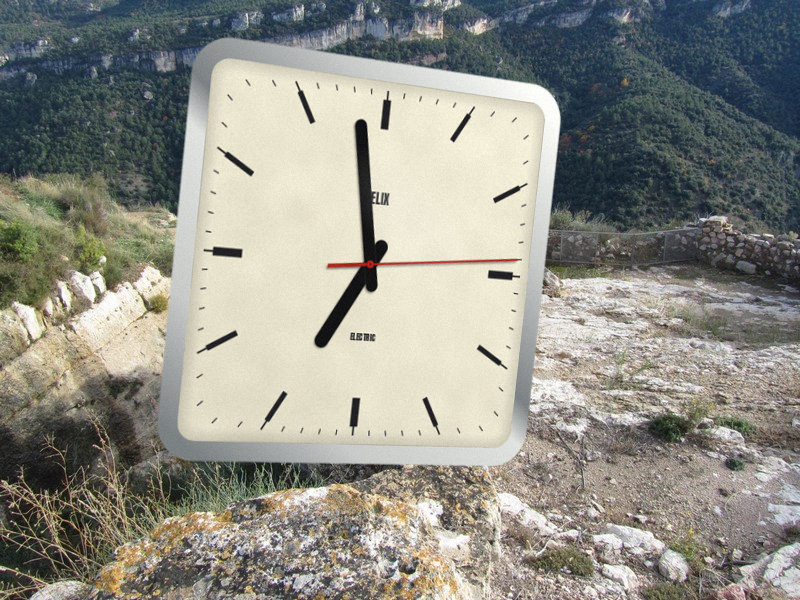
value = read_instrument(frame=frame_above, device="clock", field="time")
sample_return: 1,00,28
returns 6,58,14
